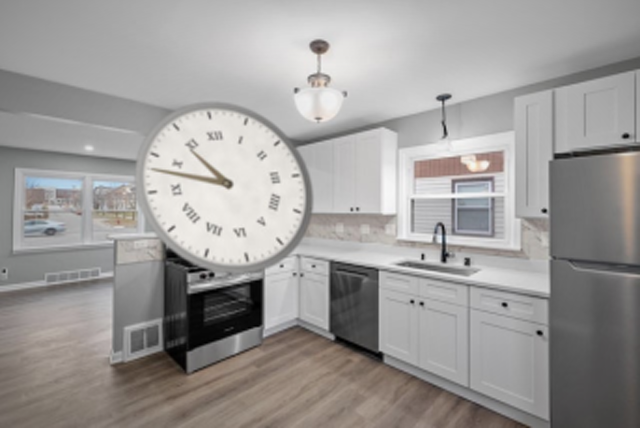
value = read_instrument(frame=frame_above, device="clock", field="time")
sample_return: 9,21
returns 10,48
